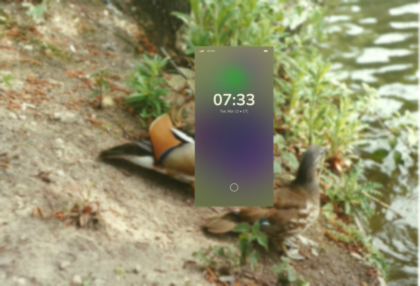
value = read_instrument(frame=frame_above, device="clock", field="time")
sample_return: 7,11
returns 7,33
